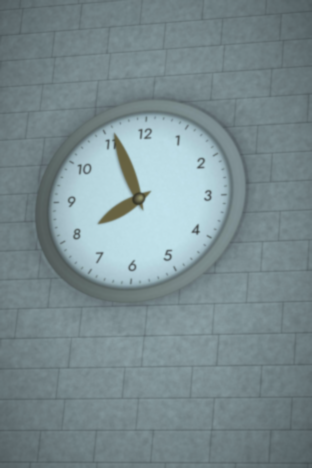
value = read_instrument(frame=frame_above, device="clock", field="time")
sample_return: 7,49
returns 7,56
